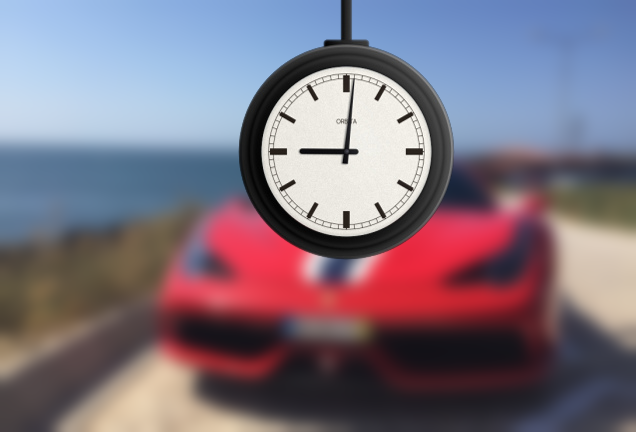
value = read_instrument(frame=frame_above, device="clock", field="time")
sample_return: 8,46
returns 9,01
